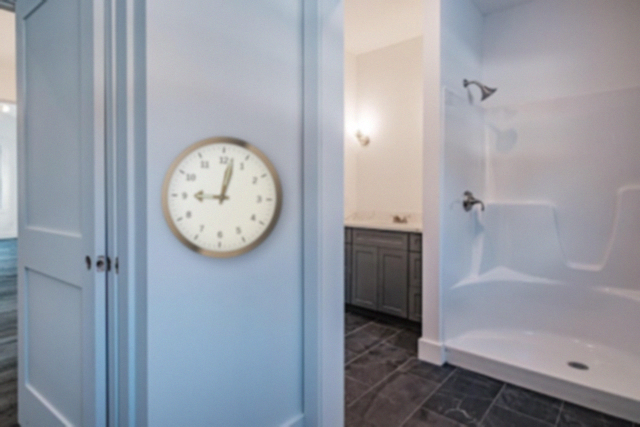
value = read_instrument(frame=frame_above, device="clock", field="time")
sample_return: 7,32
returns 9,02
